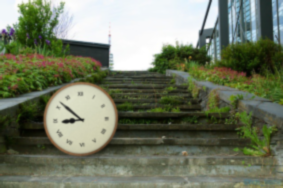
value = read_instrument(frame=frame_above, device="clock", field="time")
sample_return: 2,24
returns 8,52
